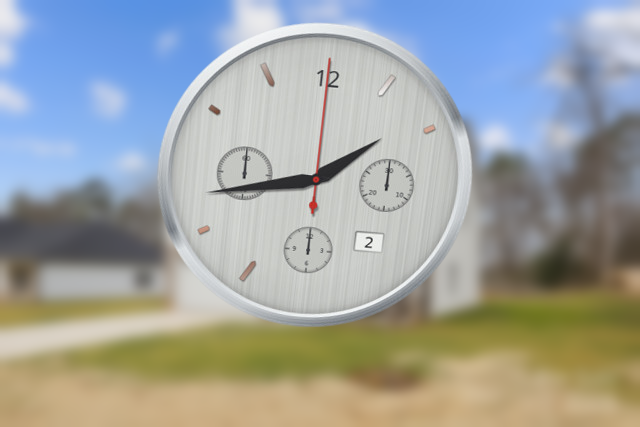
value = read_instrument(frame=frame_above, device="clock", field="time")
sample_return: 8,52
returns 1,43
